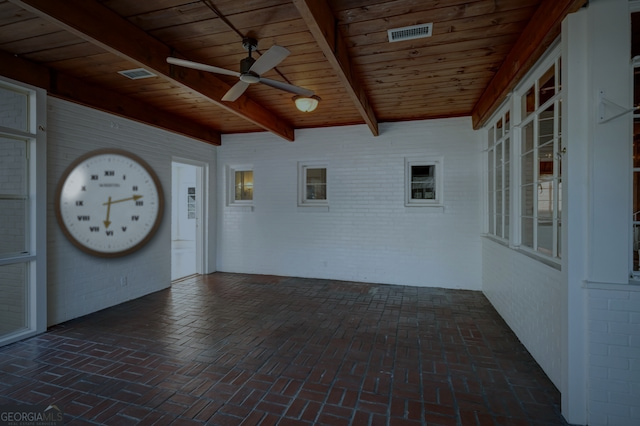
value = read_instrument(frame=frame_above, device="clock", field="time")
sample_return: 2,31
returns 6,13
